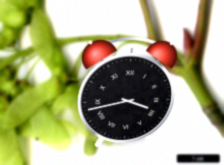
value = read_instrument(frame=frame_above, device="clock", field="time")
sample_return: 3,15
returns 3,43
